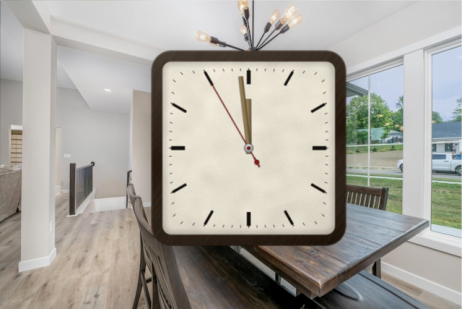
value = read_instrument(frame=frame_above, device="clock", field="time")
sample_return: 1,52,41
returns 11,58,55
